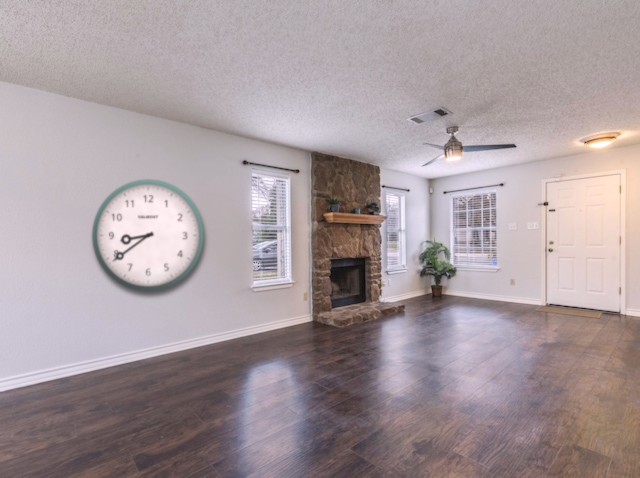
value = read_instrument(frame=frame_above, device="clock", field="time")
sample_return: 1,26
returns 8,39
